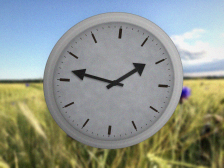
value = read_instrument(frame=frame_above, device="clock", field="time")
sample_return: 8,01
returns 1,47
